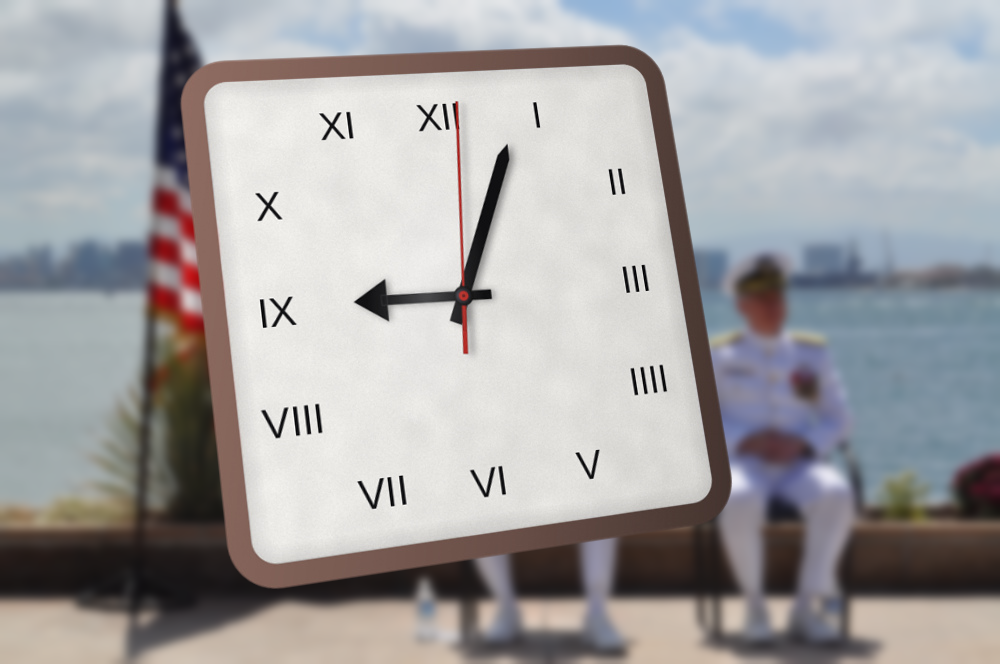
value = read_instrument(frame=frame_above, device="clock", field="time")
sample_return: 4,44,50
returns 9,04,01
